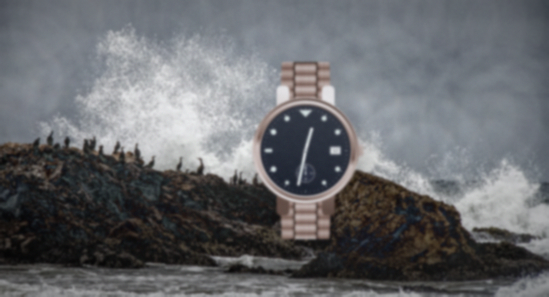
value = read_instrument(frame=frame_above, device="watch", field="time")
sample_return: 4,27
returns 12,32
